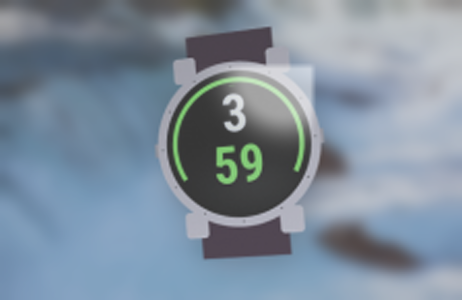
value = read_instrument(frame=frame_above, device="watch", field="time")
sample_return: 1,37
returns 3,59
